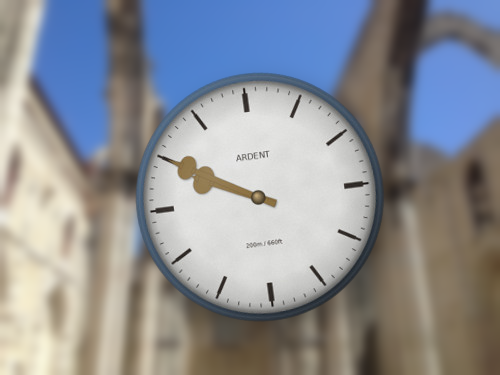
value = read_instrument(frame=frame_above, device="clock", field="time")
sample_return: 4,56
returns 9,50
